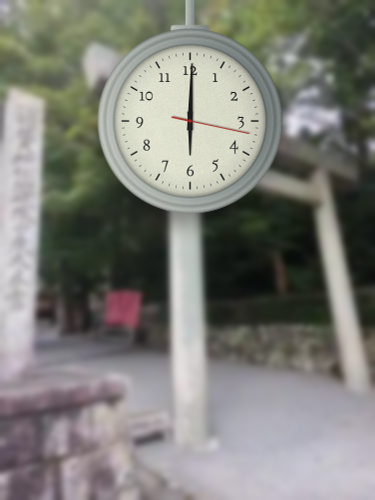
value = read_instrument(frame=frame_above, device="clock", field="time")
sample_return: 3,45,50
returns 6,00,17
